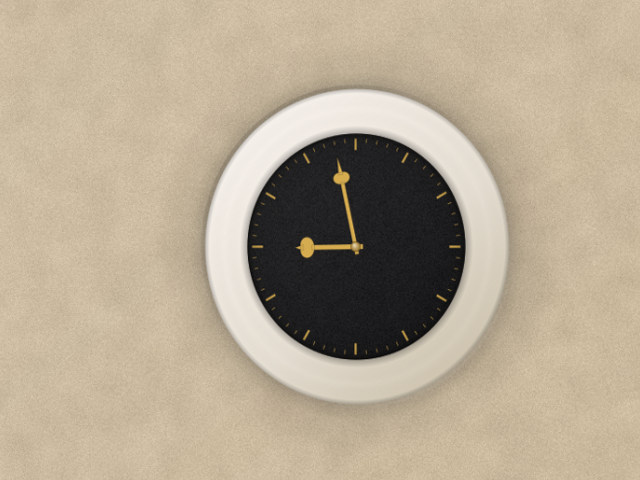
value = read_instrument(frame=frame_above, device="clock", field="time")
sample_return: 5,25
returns 8,58
